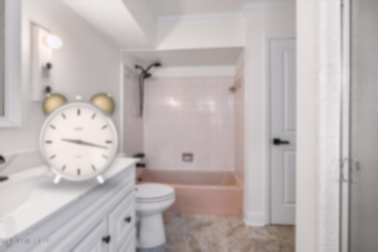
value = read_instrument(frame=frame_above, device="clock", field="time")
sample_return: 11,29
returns 9,17
